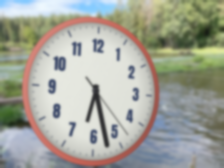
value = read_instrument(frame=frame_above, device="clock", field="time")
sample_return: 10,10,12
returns 6,27,23
